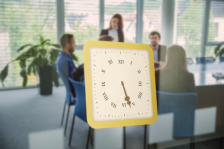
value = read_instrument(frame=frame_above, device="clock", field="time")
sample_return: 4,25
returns 5,27
